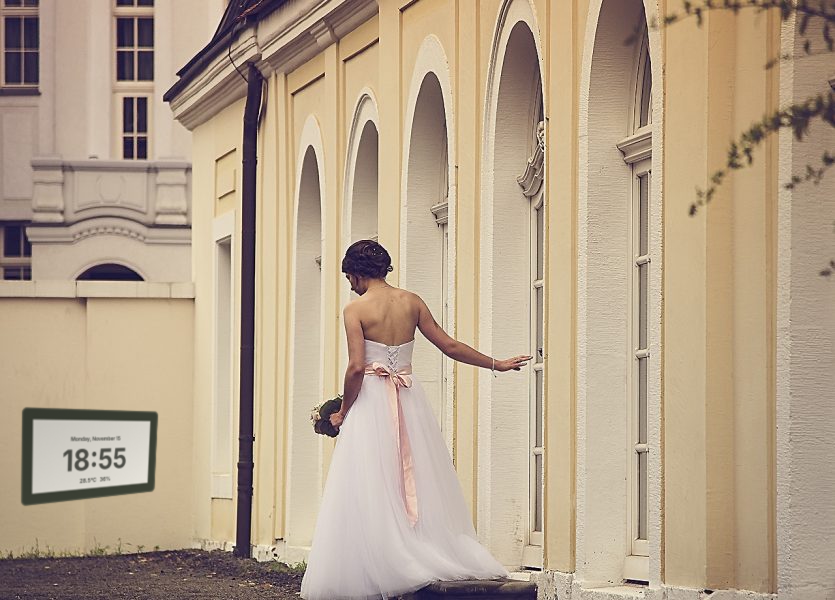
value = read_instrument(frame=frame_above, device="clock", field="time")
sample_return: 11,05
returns 18,55
